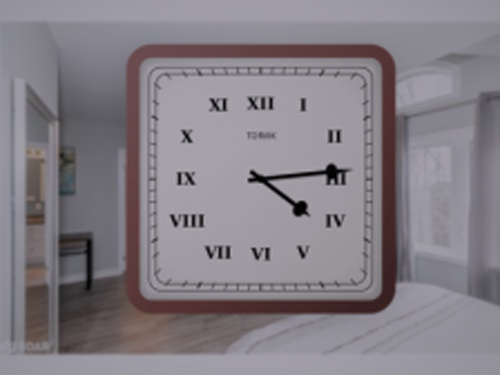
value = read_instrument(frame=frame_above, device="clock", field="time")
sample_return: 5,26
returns 4,14
